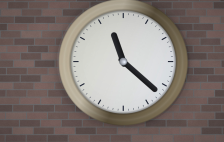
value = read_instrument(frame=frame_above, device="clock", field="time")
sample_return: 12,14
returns 11,22
